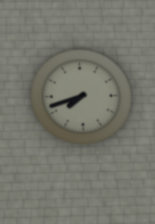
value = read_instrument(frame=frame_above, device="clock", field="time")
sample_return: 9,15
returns 7,42
